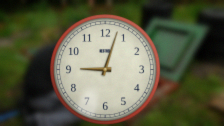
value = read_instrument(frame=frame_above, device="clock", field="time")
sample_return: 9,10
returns 9,03
